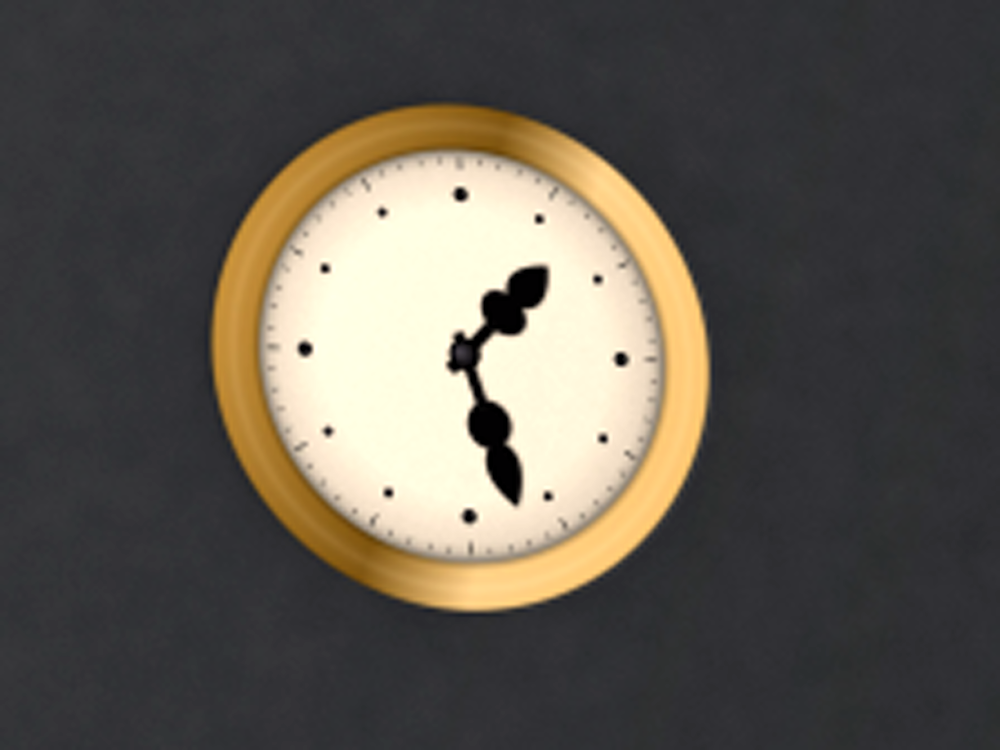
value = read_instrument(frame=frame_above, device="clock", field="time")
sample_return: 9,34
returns 1,27
